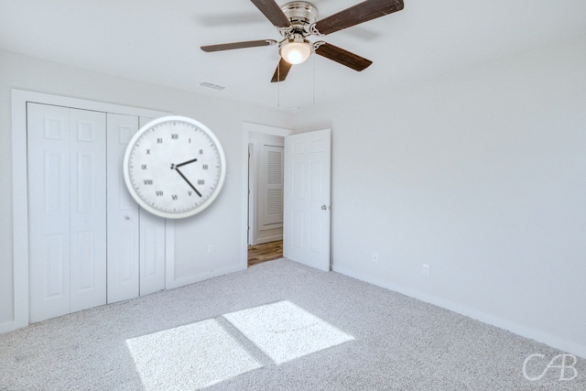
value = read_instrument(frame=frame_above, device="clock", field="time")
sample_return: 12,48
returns 2,23
